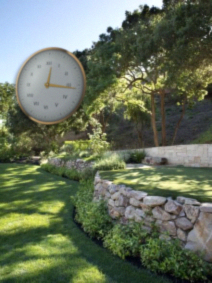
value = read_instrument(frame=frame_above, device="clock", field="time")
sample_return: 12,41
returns 12,16
